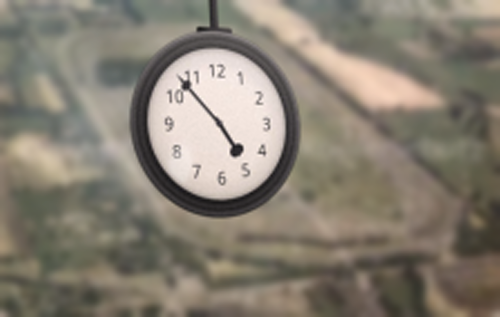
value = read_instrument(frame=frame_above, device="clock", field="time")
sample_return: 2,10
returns 4,53
